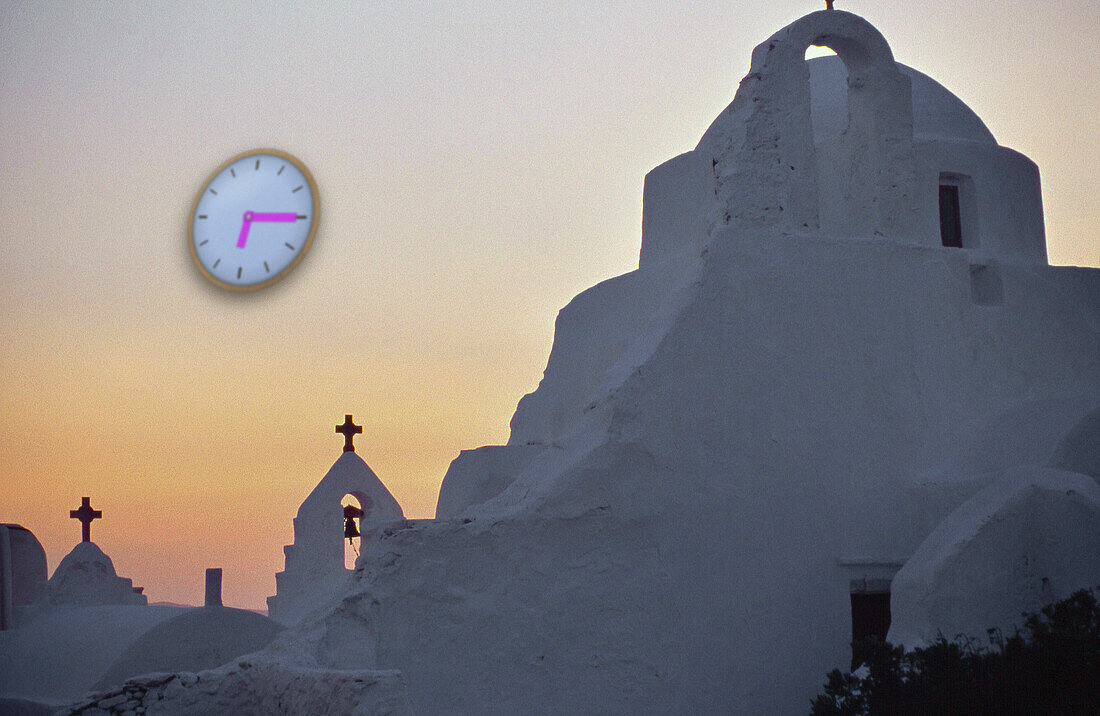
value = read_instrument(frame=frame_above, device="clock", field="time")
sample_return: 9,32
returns 6,15
